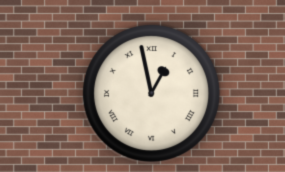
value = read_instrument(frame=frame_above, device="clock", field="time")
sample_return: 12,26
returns 12,58
